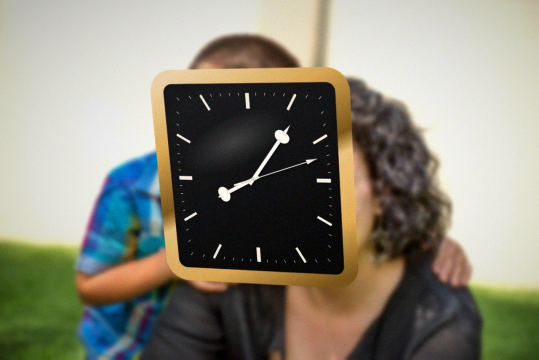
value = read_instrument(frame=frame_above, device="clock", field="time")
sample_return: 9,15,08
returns 8,06,12
